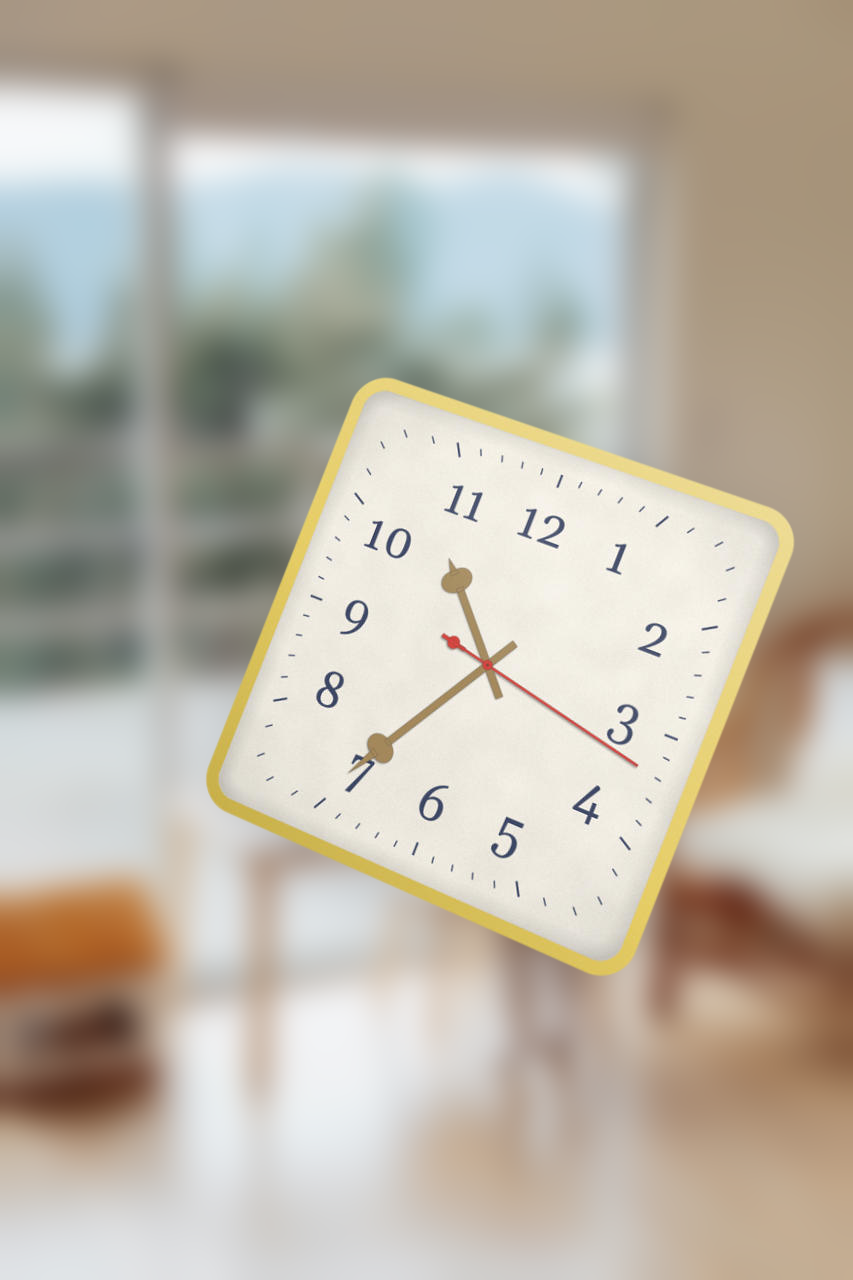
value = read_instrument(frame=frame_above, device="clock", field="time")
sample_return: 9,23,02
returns 10,35,17
